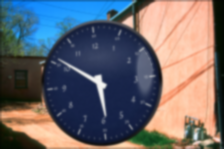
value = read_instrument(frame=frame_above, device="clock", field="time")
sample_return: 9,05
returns 5,51
